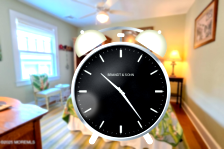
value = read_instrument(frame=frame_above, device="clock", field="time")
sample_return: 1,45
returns 10,24
